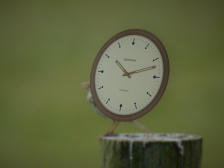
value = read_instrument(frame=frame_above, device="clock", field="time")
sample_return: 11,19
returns 10,12
